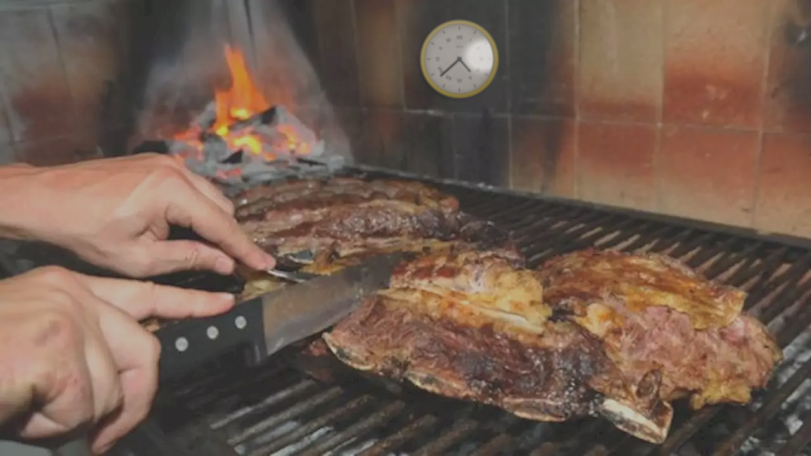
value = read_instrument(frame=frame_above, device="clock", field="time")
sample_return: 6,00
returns 4,38
